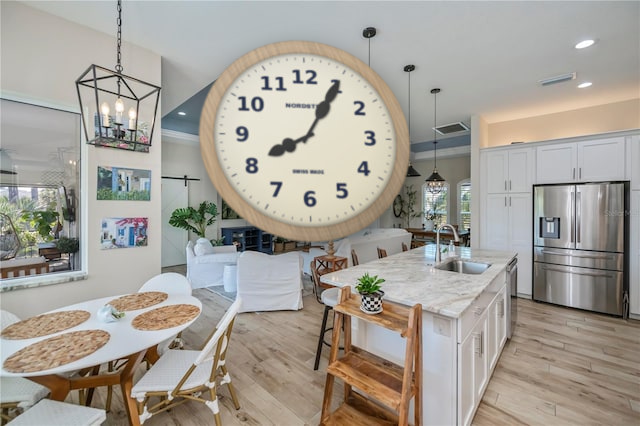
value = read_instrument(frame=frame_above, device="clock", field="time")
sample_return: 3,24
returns 8,05
